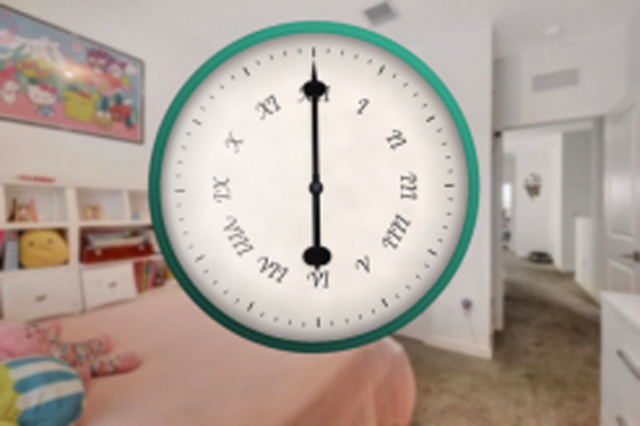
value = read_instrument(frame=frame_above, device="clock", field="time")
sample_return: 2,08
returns 6,00
